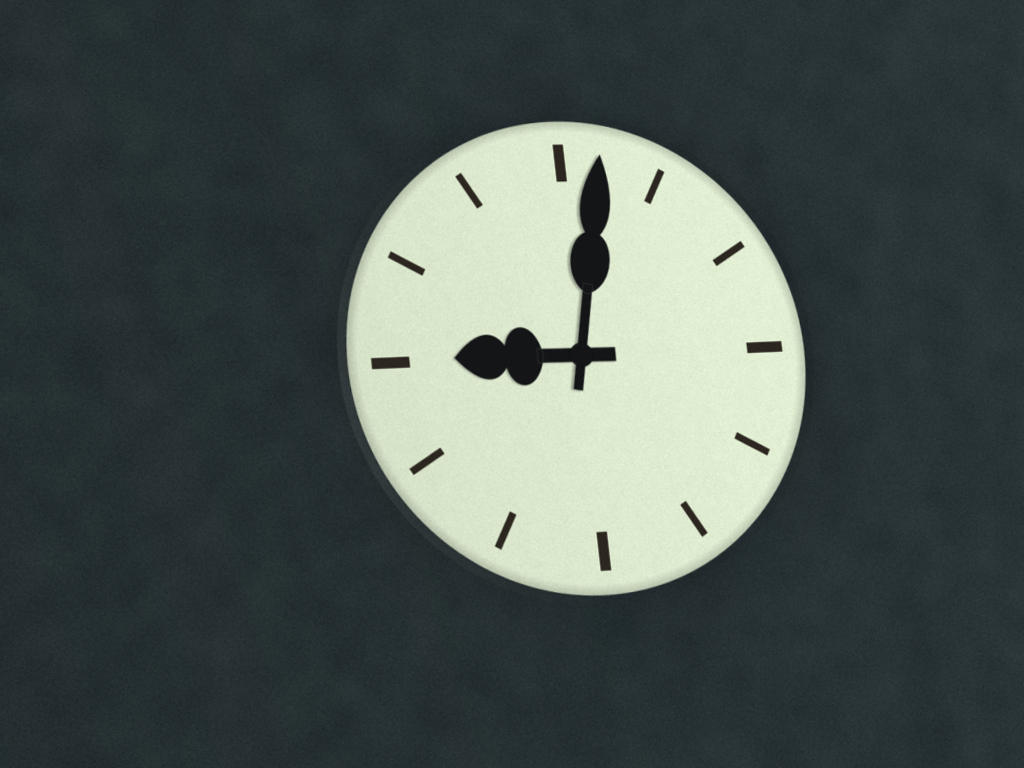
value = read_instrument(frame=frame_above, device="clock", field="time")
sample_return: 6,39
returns 9,02
